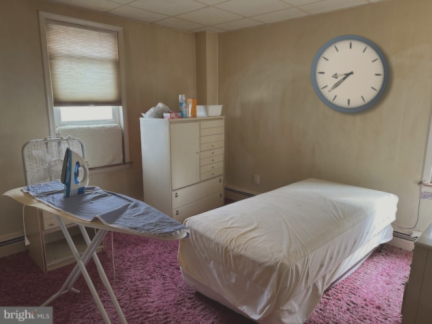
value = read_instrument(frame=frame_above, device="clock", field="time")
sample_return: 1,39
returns 8,38
